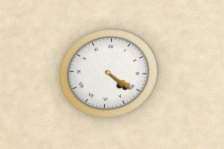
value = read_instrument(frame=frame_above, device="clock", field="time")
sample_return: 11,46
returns 4,21
